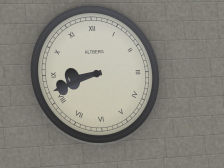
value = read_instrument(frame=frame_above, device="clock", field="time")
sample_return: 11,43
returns 8,42
